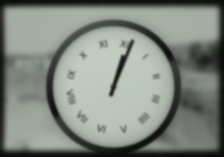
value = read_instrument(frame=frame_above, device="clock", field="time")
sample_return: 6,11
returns 12,01
